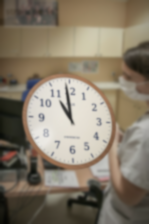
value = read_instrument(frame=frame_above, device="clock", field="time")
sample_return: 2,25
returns 10,59
